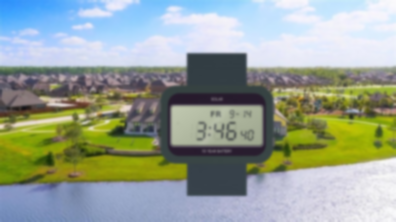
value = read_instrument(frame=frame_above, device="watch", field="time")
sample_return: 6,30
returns 3,46
